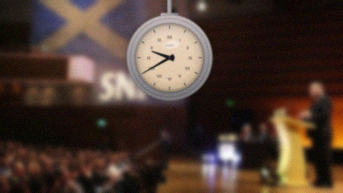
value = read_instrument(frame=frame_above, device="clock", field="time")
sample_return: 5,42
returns 9,40
